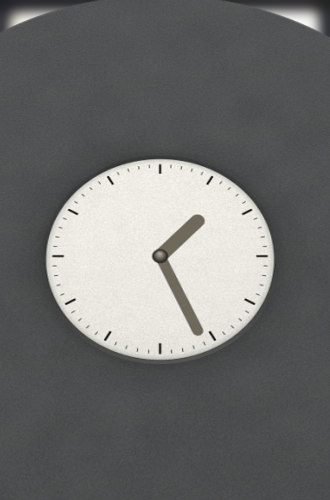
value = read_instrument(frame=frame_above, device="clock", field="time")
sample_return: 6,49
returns 1,26
